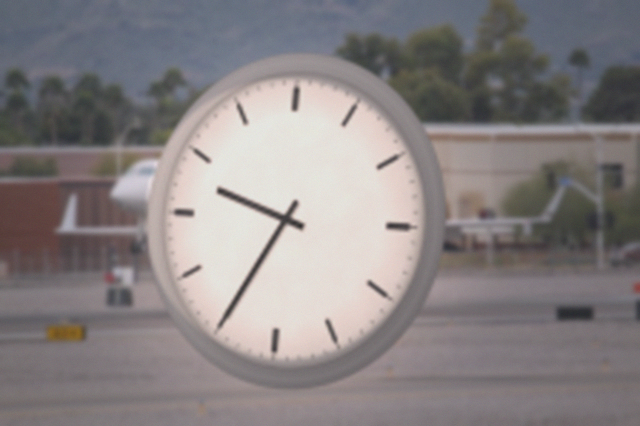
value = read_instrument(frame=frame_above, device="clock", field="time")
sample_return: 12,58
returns 9,35
